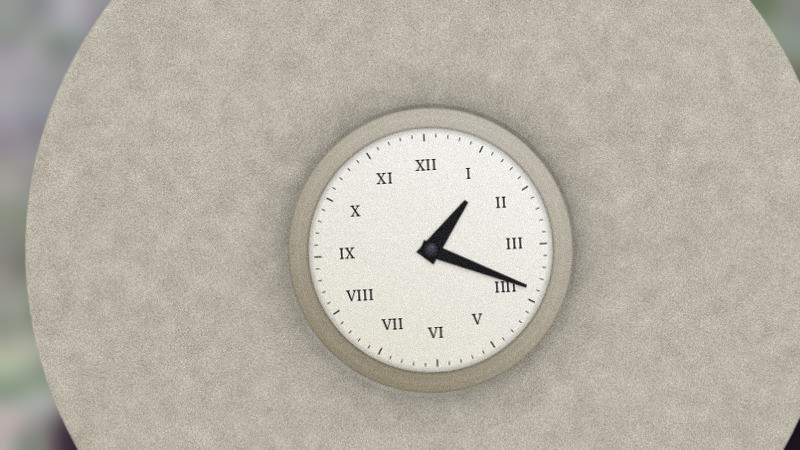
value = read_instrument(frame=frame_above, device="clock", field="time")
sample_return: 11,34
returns 1,19
